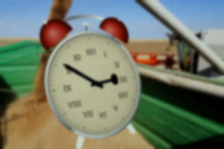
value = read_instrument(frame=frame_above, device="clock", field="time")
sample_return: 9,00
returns 2,51
